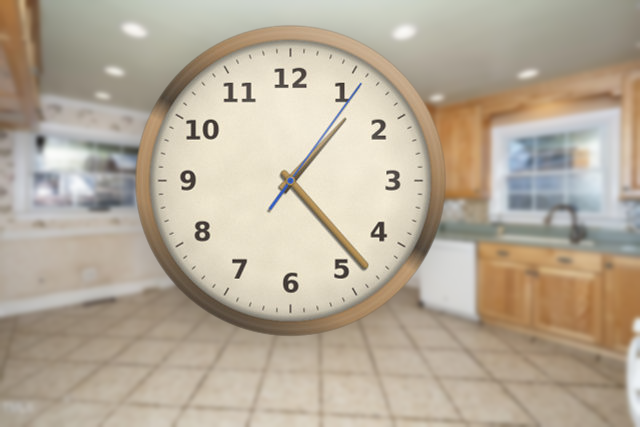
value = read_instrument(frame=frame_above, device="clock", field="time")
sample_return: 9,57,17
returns 1,23,06
